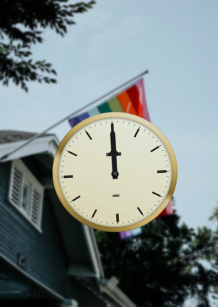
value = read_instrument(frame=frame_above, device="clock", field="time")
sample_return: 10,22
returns 12,00
